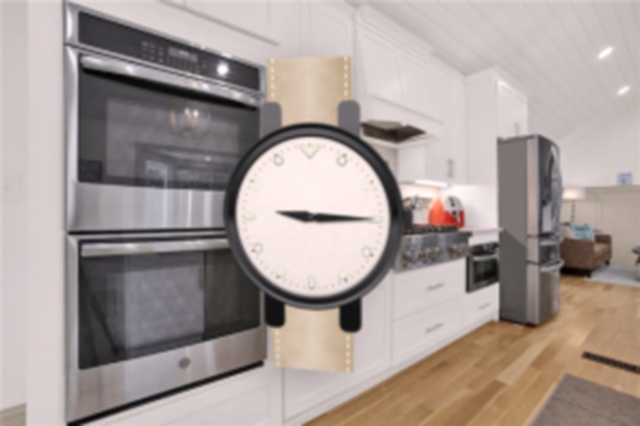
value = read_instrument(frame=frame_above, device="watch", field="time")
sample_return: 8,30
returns 9,15
